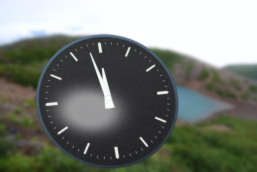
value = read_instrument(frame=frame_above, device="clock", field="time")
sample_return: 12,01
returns 11,58
